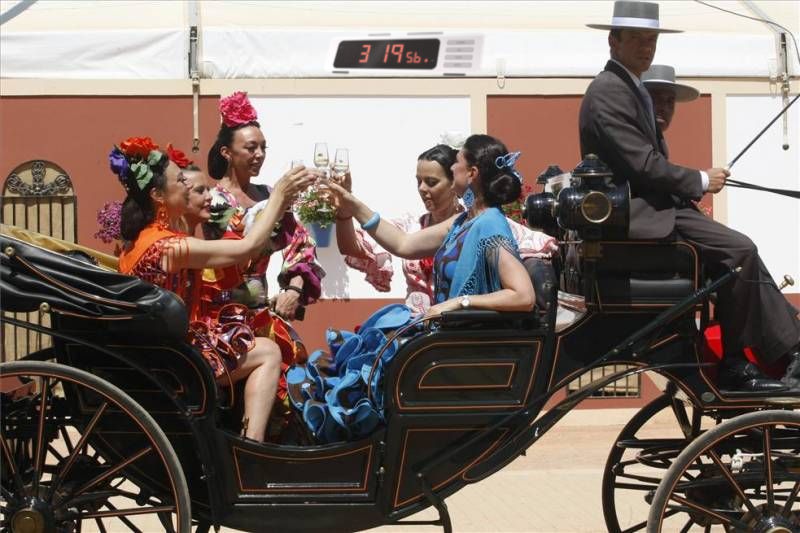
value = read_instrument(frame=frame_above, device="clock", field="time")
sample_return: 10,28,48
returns 3,19,56
